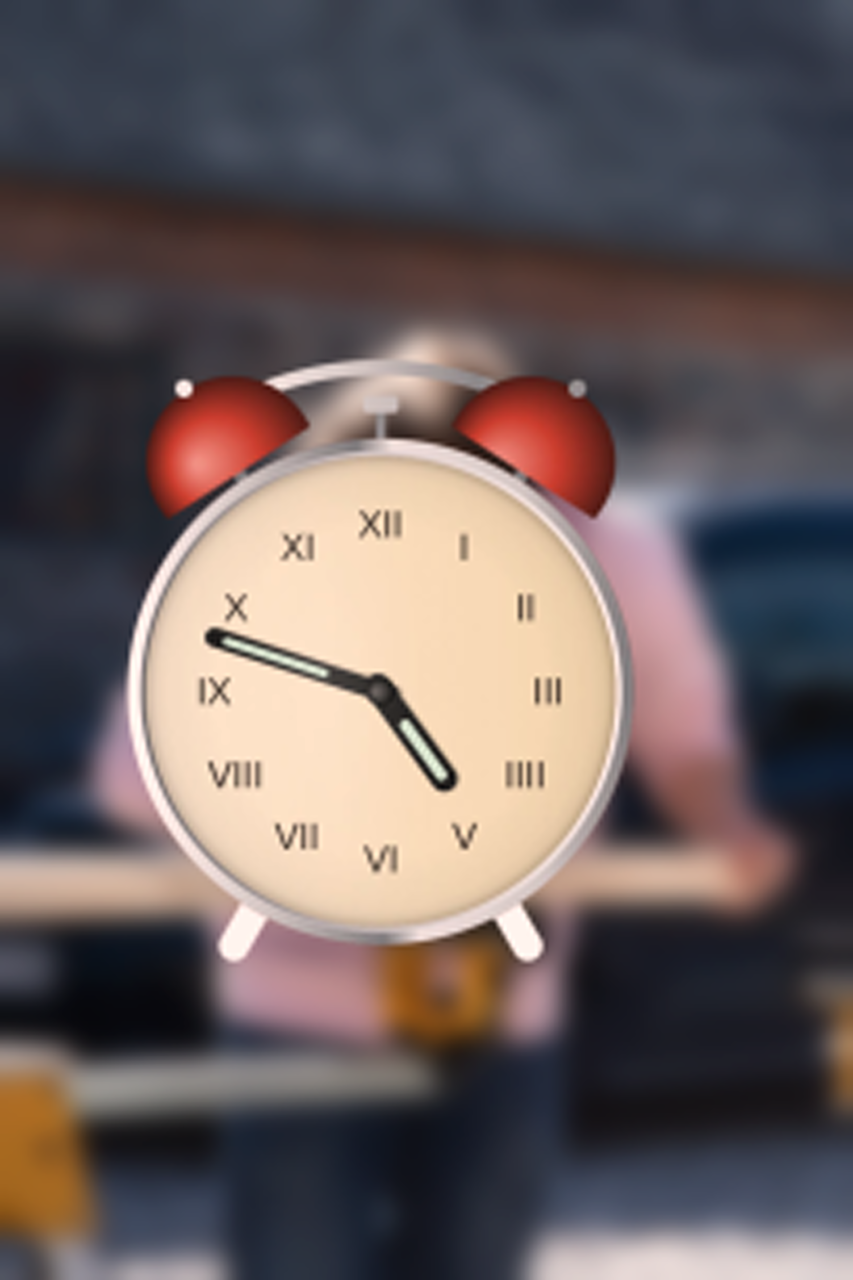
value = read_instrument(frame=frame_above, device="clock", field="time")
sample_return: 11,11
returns 4,48
